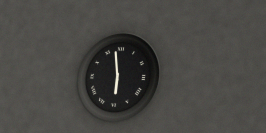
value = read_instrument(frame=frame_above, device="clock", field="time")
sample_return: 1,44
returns 5,58
